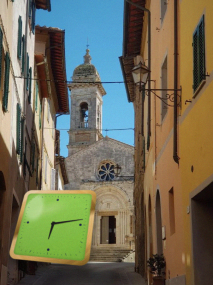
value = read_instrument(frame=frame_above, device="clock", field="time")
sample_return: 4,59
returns 6,13
